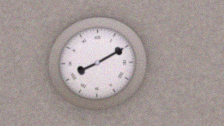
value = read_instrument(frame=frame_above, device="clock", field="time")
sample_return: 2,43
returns 8,10
